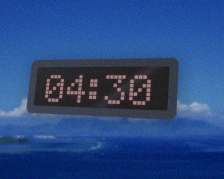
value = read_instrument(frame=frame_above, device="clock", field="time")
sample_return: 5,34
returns 4,30
